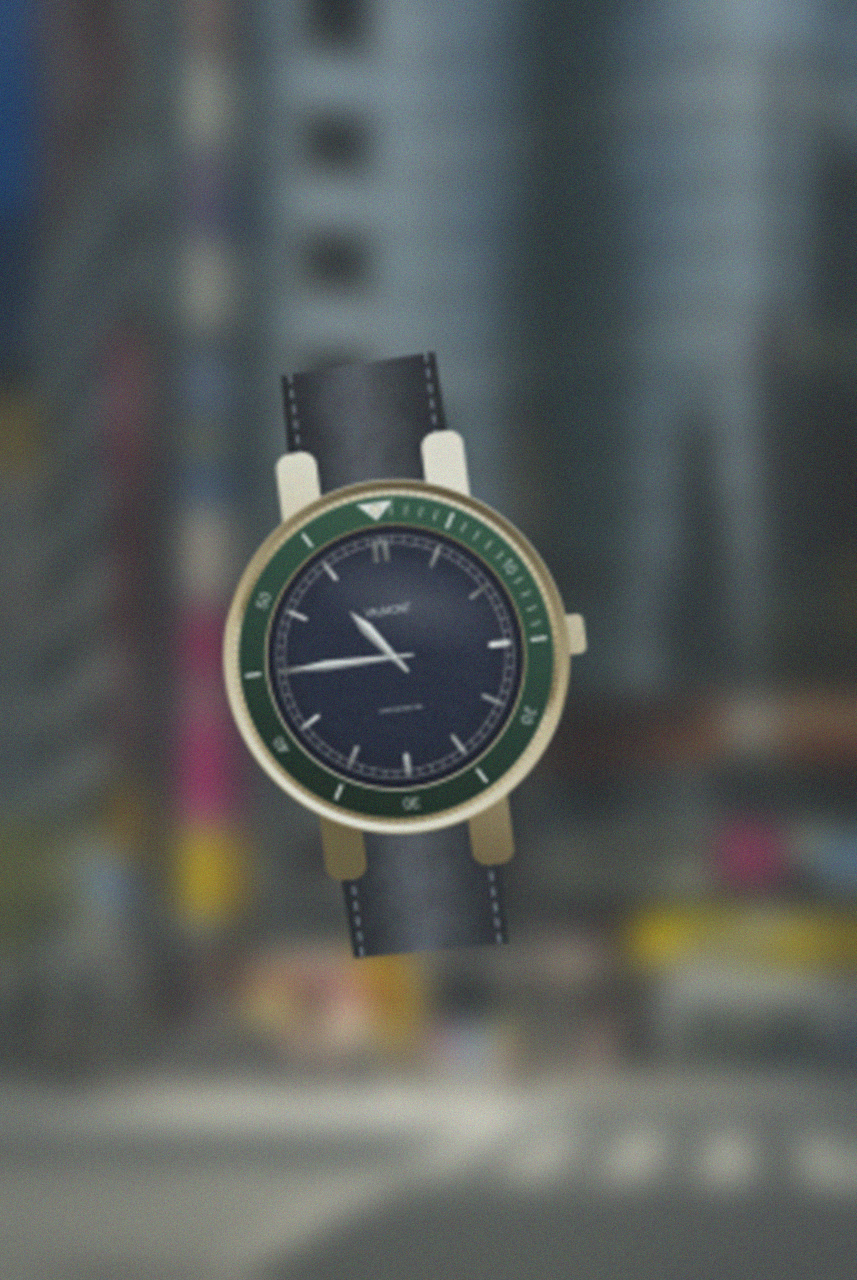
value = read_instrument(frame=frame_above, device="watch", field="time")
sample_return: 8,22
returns 10,45
